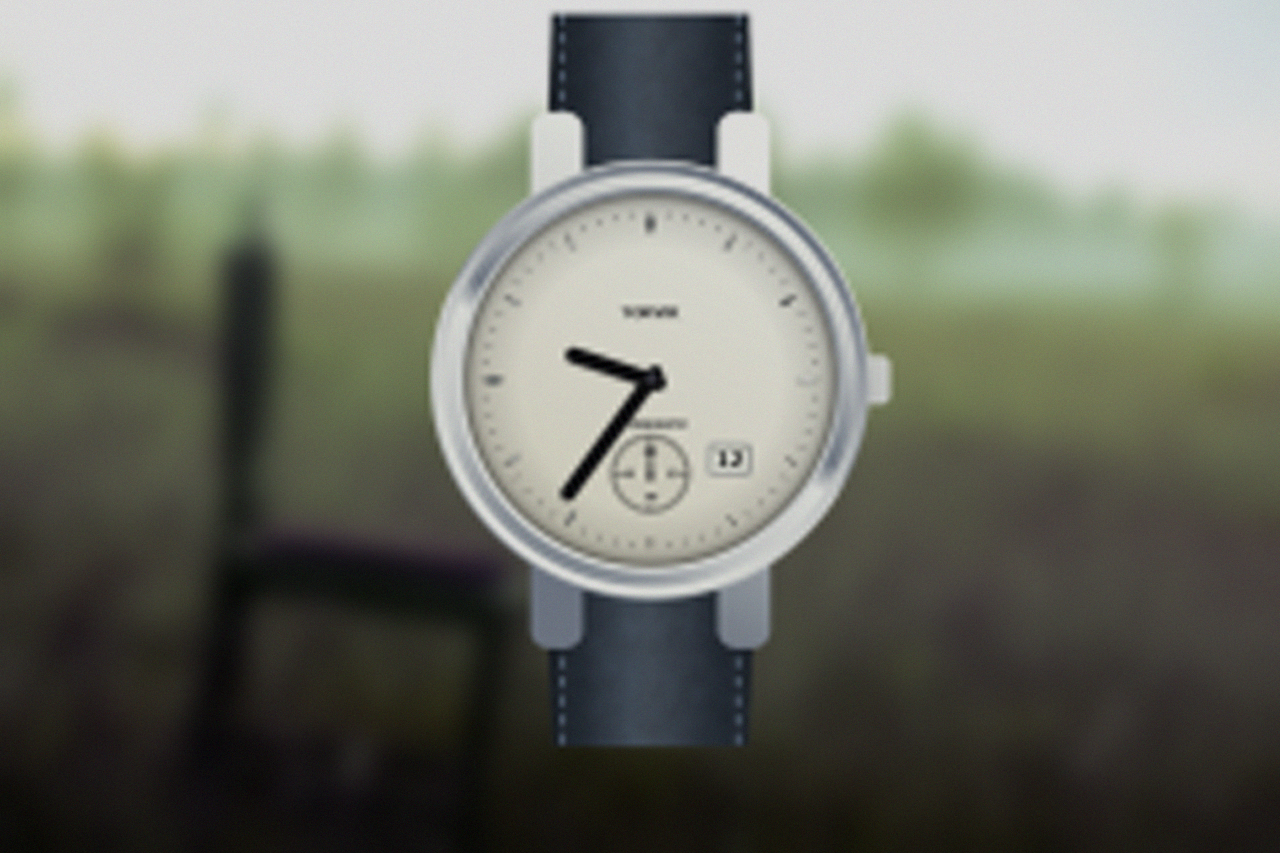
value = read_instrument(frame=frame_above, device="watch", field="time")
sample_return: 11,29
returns 9,36
